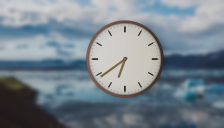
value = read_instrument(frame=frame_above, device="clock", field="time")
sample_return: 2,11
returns 6,39
